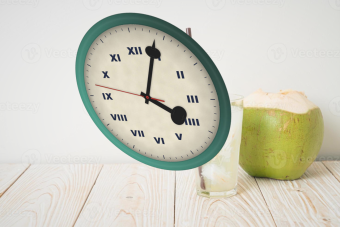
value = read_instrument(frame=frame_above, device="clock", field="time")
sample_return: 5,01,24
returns 4,03,47
